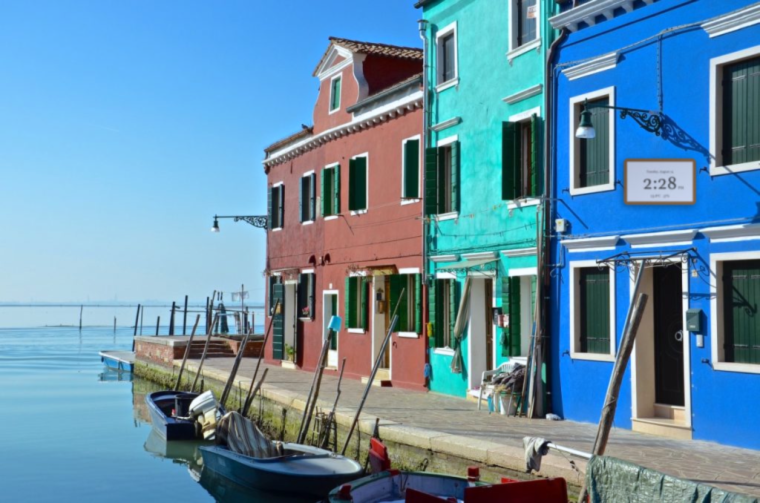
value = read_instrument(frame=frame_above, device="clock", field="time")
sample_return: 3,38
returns 2,28
